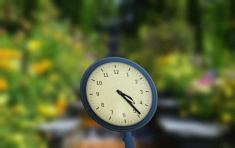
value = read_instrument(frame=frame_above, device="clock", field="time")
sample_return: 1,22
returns 4,24
